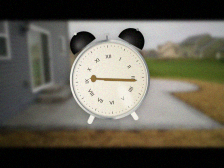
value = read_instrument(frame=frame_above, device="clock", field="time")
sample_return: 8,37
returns 9,16
